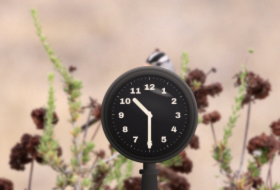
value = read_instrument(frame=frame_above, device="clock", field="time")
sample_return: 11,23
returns 10,30
